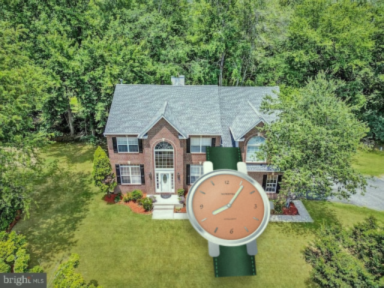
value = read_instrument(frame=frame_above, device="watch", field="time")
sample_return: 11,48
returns 8,06
